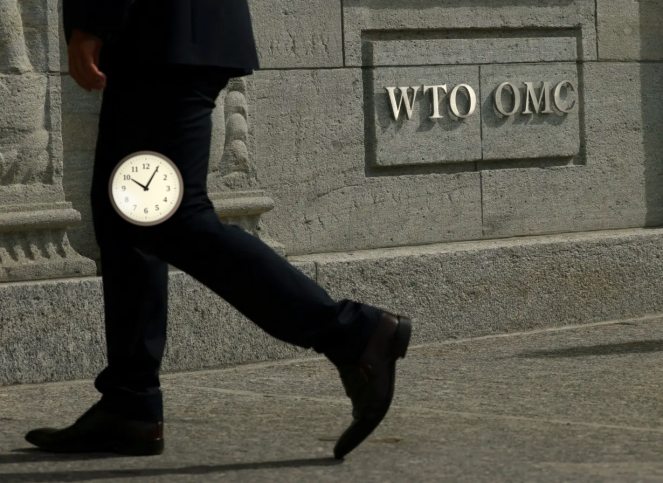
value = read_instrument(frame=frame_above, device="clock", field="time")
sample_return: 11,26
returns 10,05
